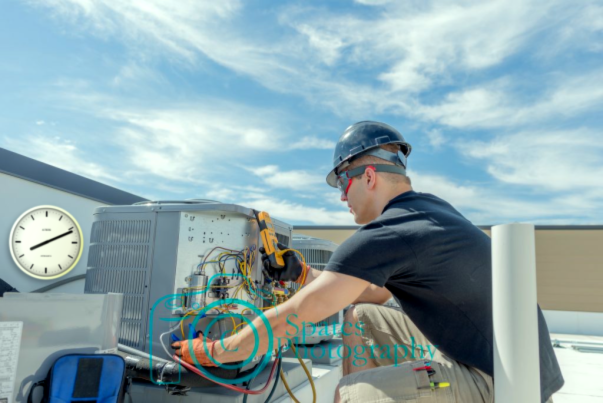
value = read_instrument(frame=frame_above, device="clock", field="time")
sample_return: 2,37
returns 8,11
